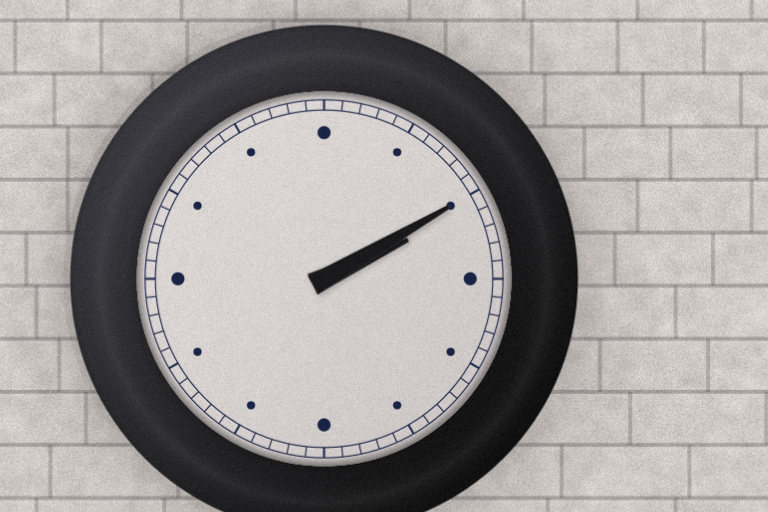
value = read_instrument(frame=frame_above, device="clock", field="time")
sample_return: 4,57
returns 2,10
